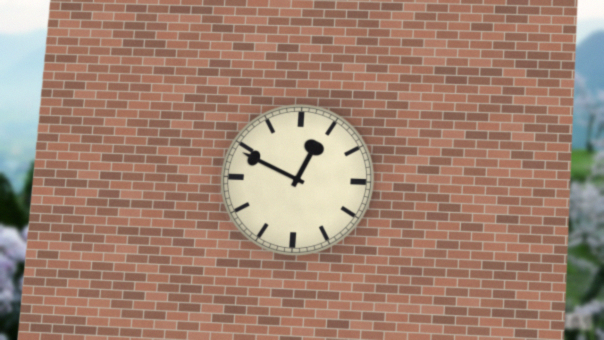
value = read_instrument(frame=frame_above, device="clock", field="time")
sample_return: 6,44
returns 12,49
